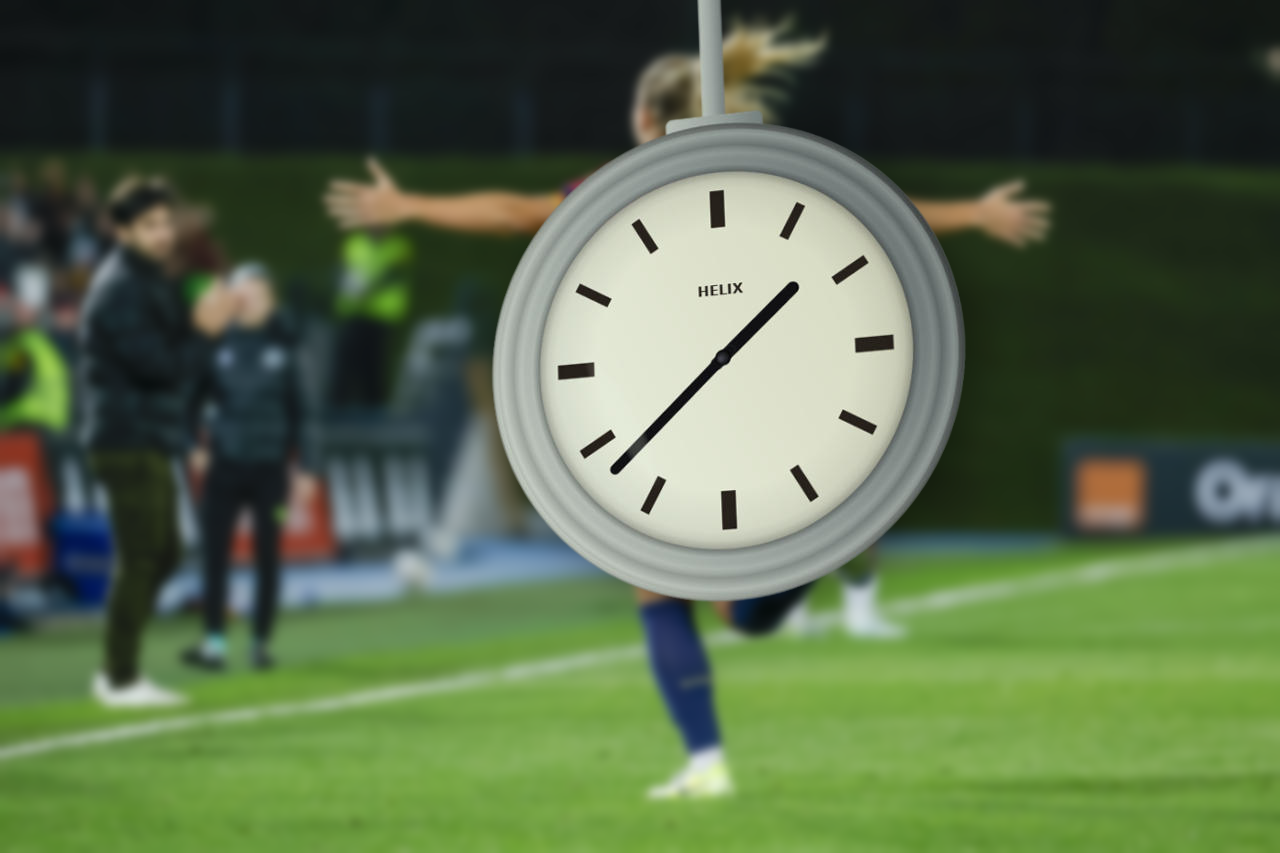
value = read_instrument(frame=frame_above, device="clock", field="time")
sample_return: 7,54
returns 1,38
